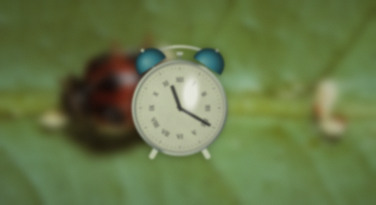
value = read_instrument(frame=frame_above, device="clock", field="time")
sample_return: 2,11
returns 11,20
